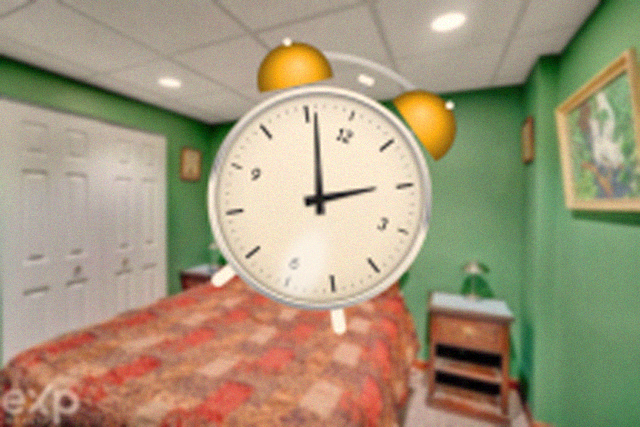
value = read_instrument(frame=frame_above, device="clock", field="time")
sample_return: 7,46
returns 1,56
